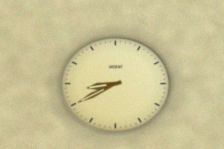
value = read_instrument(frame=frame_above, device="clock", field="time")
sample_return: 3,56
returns 8,40
